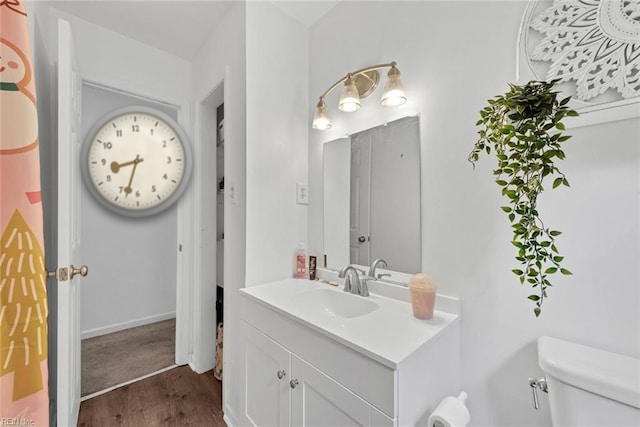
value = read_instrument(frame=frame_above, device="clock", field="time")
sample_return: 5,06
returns 8,33
